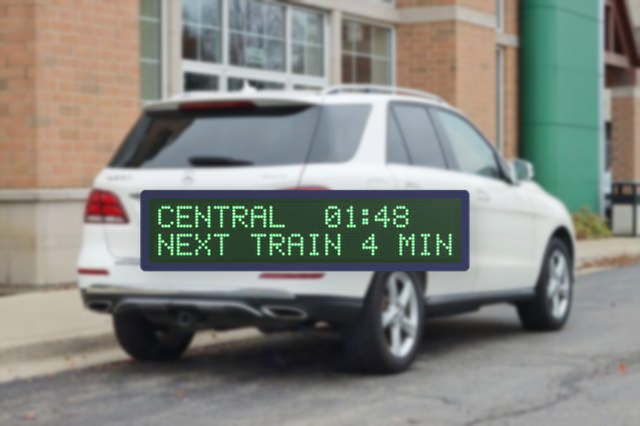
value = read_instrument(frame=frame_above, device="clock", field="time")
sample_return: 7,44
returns 1,48
